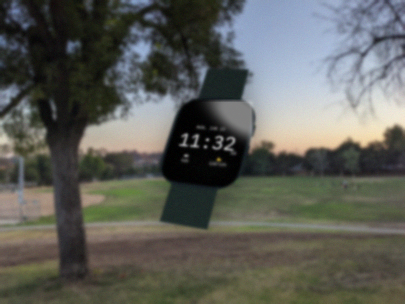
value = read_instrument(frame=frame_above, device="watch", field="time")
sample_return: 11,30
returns 11,32
